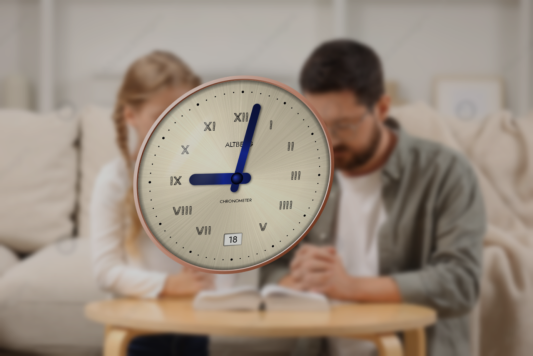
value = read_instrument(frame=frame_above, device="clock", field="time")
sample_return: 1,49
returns 9,02
